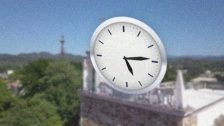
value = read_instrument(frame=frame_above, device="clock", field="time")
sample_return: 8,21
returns 5,14
